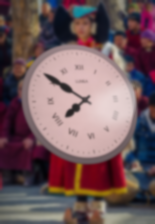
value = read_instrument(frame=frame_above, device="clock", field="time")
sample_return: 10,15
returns 7,51
